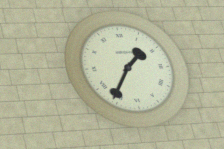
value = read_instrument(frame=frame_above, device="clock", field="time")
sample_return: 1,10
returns 1,36
